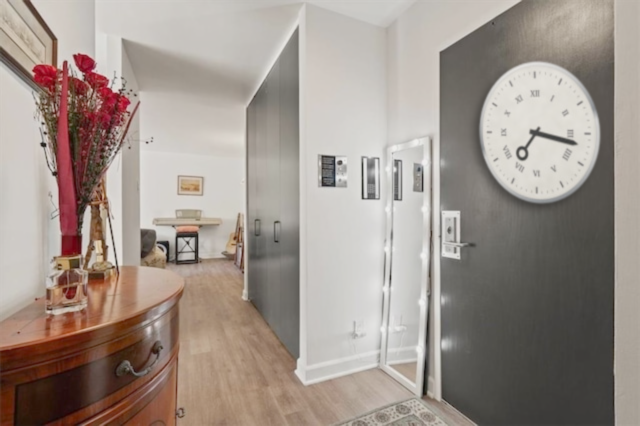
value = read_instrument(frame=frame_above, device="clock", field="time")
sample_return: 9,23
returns 7,17
